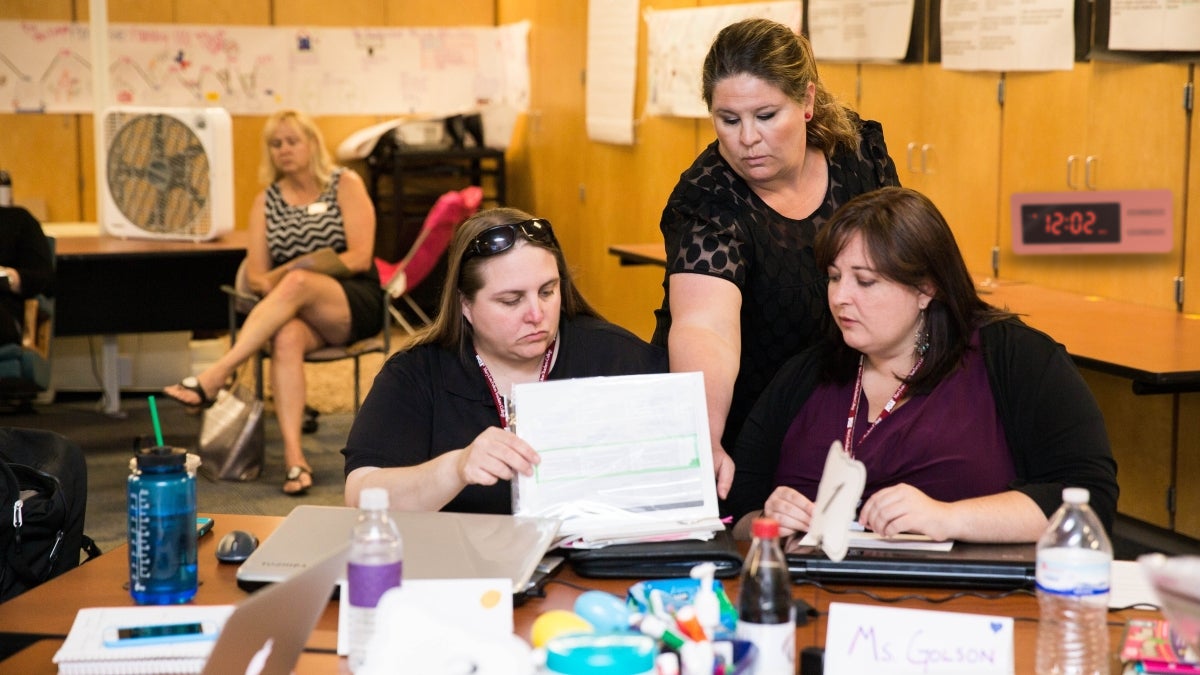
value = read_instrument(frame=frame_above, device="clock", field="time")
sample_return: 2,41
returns 12,02
